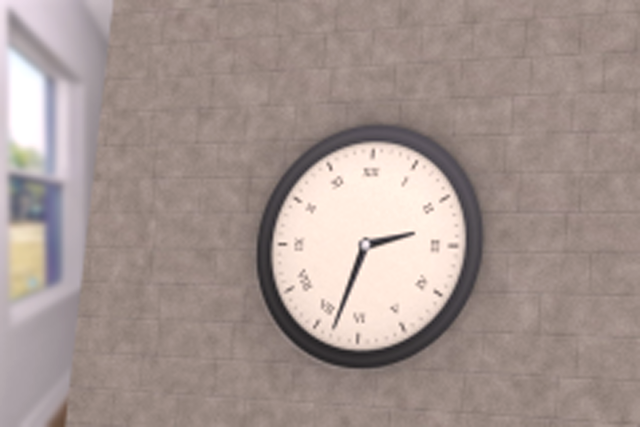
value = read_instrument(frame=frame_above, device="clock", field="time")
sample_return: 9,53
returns 2,33
